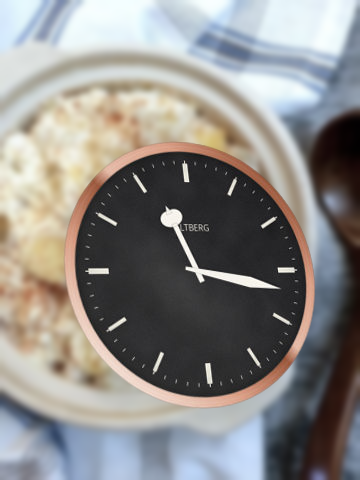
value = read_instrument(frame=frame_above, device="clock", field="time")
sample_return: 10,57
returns 11,17
